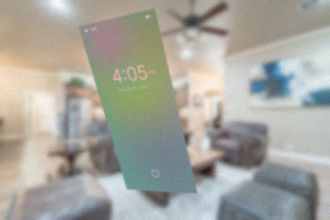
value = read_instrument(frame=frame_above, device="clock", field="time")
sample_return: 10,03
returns 4,05
